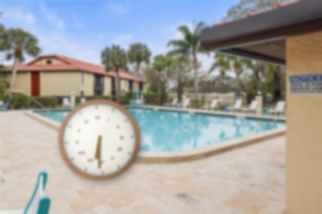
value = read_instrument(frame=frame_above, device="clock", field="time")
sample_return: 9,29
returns 6,31
